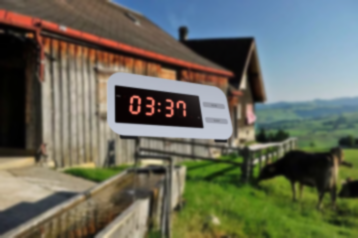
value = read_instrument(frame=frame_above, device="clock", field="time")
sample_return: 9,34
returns 3,37
